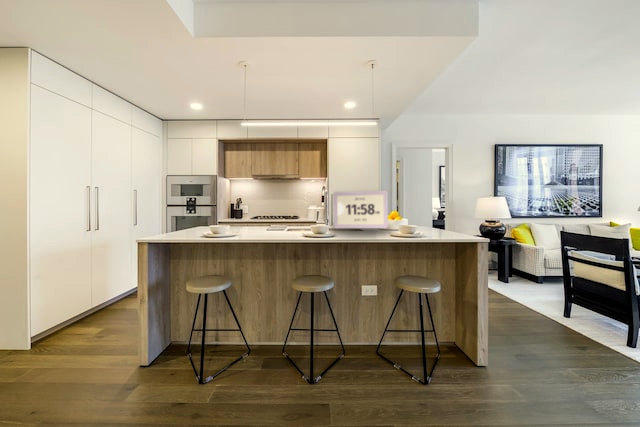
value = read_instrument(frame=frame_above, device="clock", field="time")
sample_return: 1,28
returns 11,58
